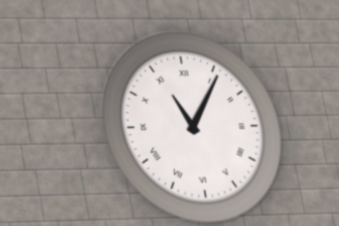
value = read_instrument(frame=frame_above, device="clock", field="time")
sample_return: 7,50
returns 11,06
